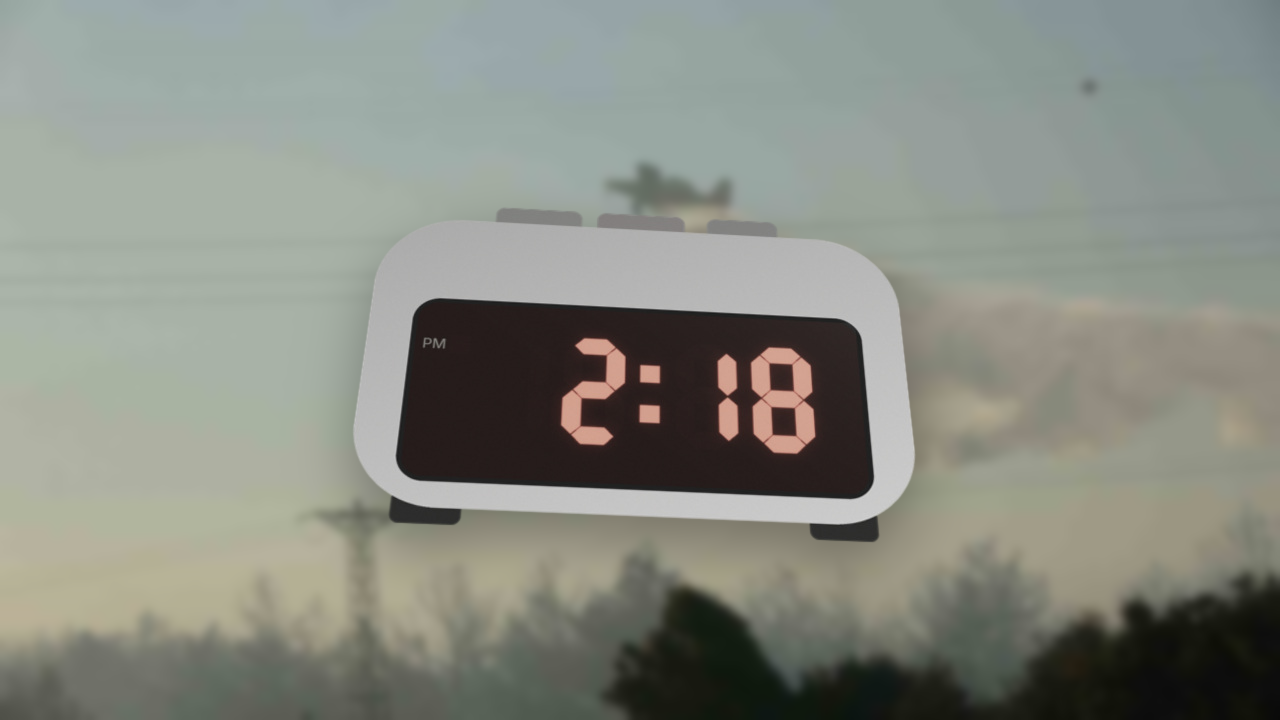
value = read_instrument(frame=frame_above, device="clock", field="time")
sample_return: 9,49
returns 2,18
